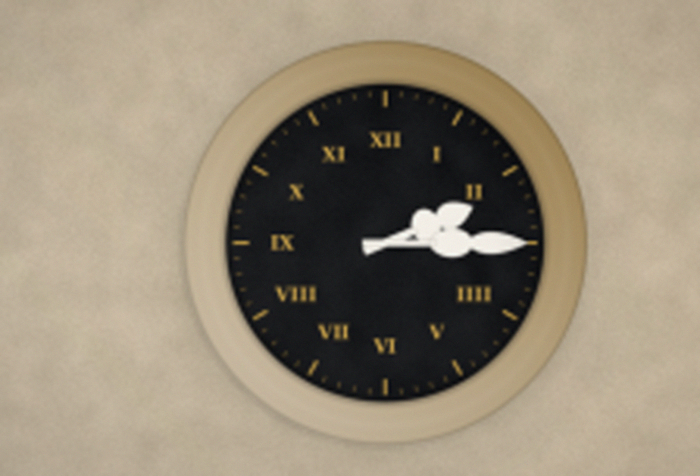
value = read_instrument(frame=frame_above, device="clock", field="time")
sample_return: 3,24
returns 2,15
